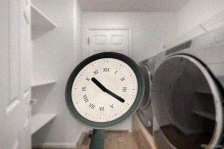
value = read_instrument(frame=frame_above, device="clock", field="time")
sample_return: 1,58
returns 10,20
